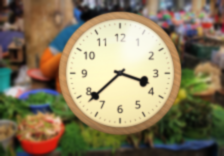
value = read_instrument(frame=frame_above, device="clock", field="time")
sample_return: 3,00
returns 3,38
